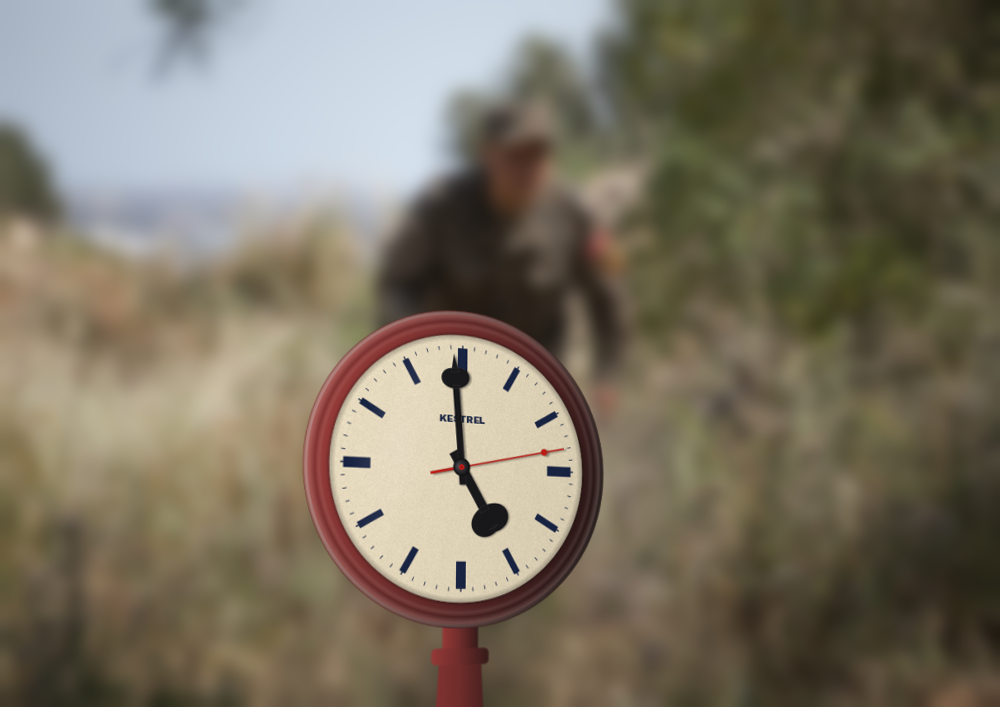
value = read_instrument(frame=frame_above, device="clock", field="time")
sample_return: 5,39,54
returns 4,59,13
